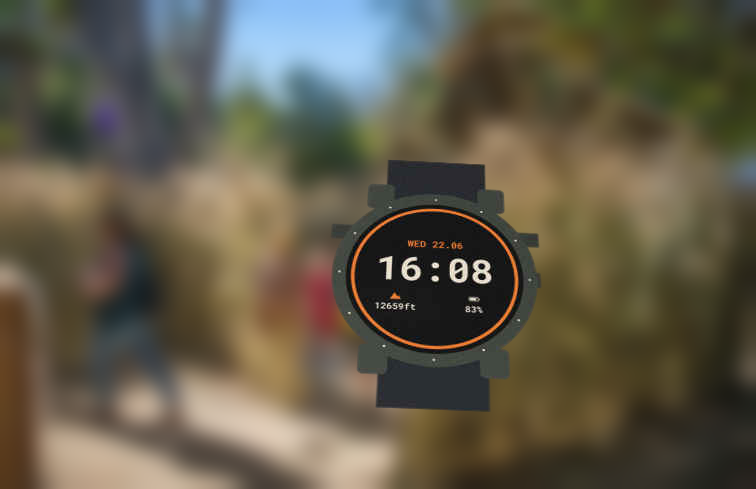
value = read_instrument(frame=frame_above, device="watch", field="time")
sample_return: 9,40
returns 16,08
